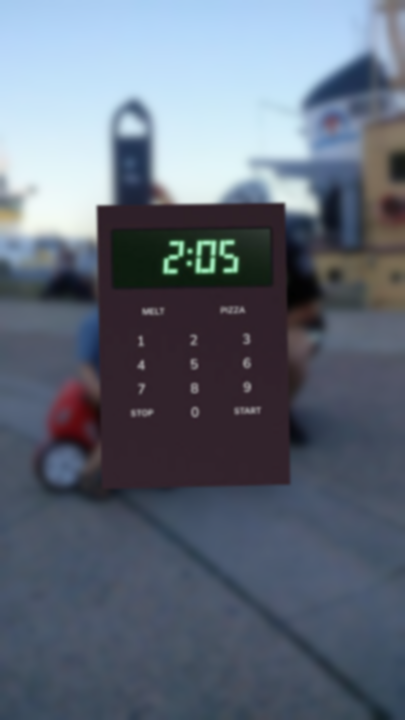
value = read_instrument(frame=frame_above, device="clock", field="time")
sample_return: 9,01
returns 2,05
